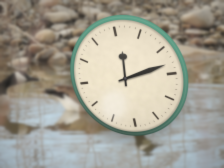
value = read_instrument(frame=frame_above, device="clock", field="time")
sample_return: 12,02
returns 12,13
